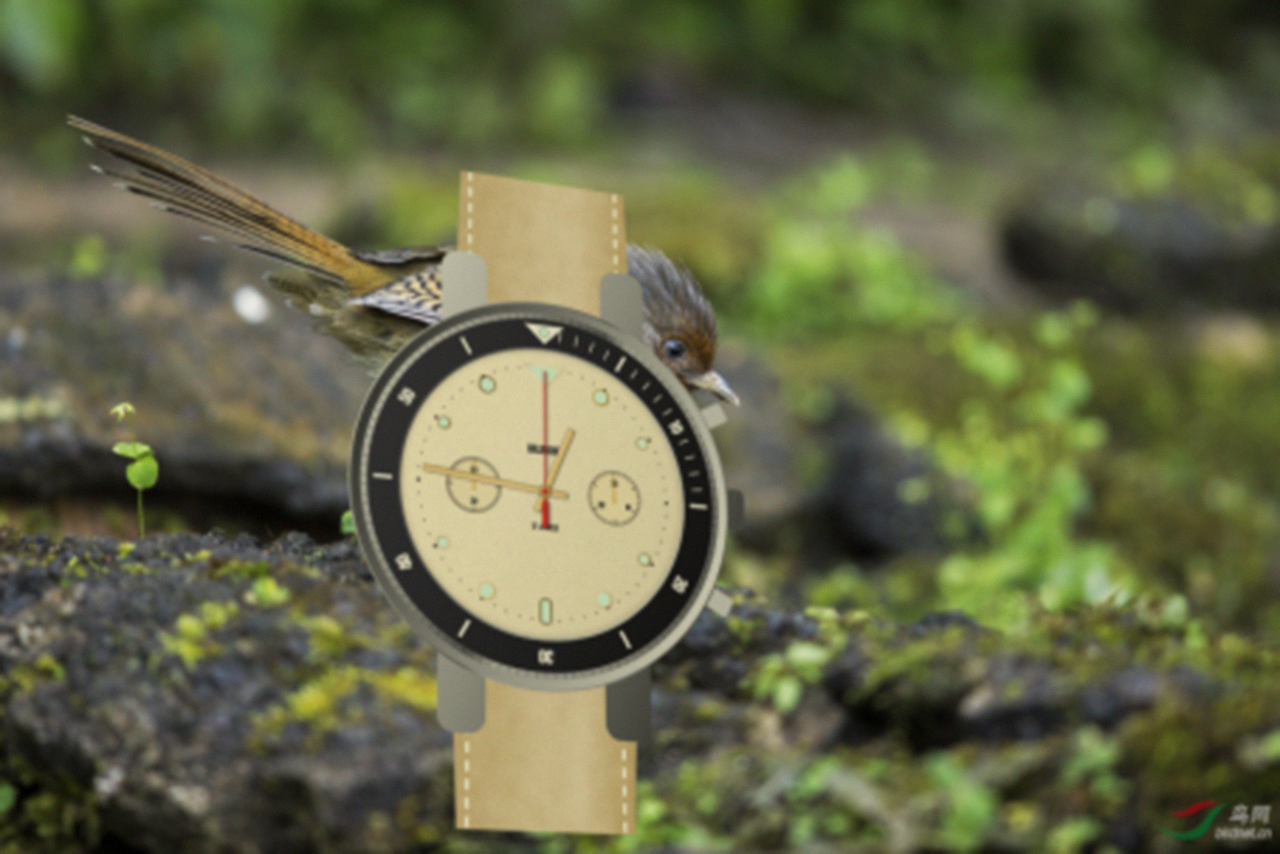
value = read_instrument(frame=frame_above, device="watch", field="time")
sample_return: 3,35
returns 12,46
